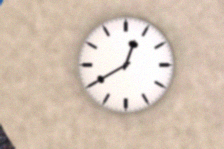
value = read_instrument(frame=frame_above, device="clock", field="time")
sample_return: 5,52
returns 12,40
